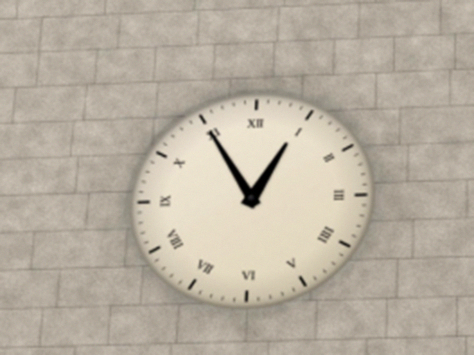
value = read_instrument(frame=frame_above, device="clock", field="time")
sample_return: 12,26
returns 12,55
